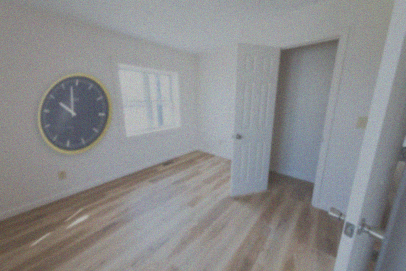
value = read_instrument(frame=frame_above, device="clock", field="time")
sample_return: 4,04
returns 9,58
